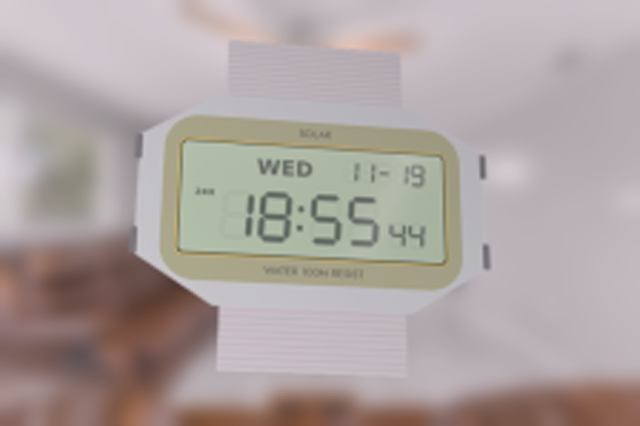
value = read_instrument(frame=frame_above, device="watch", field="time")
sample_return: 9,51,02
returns 18,55,44
